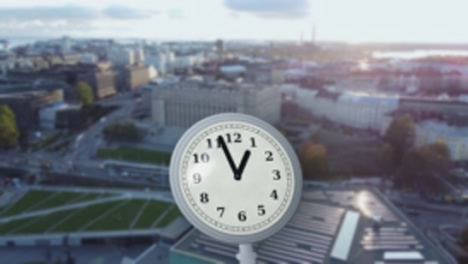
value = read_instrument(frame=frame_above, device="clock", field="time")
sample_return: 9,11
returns 12,57
